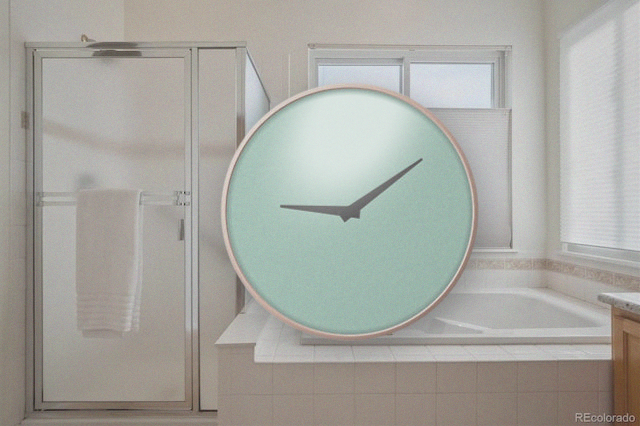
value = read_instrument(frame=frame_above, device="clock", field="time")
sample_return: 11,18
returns 9,09
